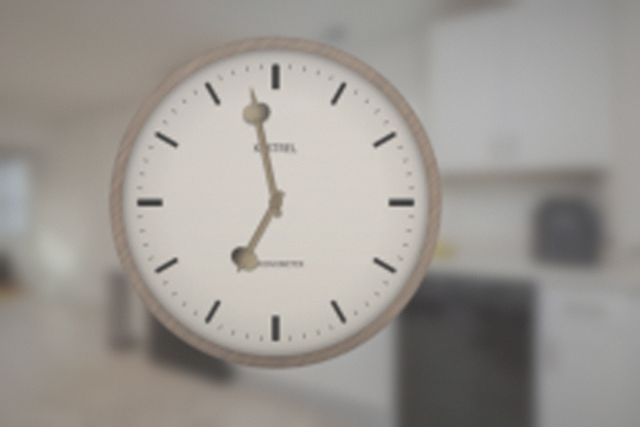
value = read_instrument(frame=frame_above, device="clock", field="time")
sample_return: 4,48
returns 6,58
